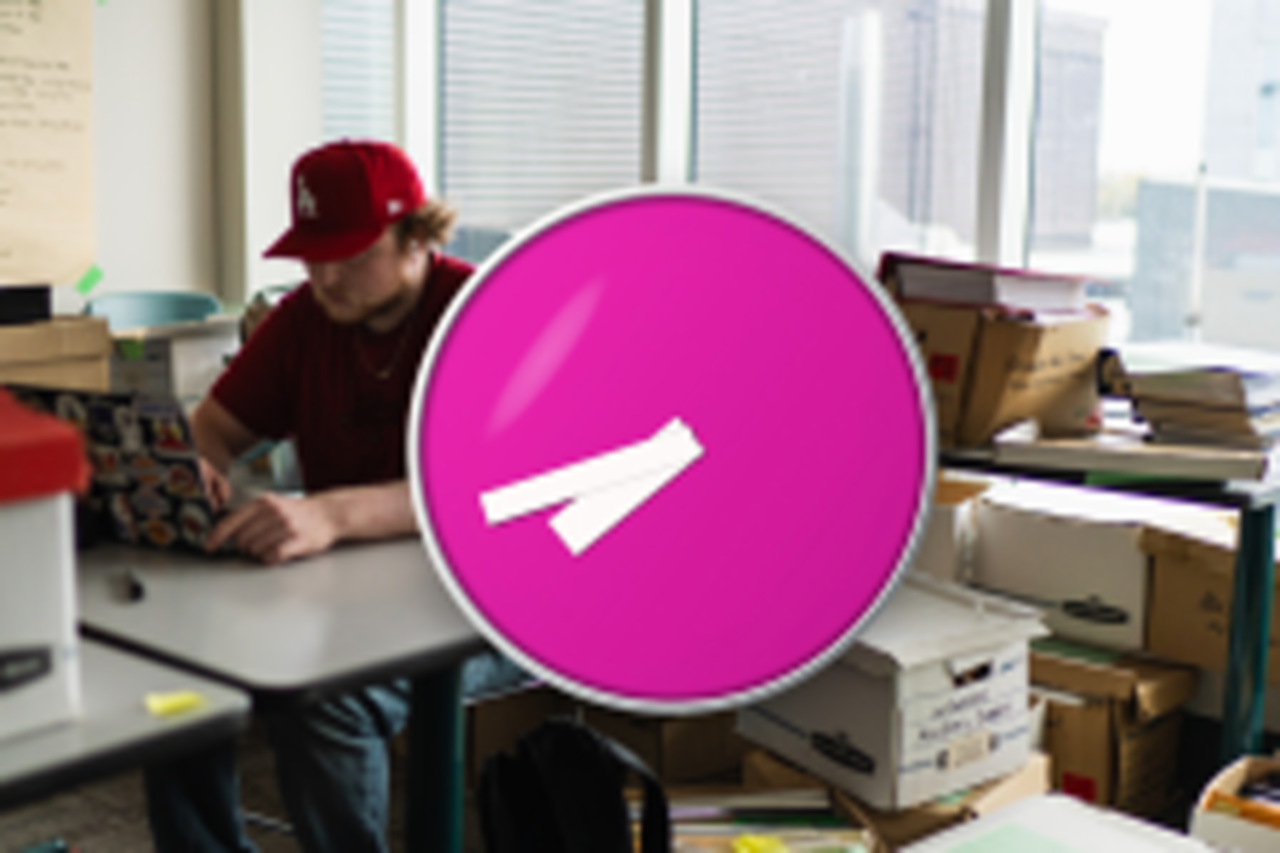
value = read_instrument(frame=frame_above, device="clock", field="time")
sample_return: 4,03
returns 7,42
